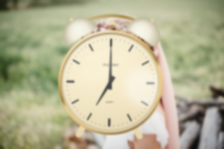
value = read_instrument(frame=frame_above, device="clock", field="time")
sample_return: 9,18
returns 7,00
